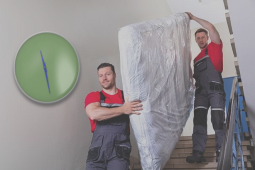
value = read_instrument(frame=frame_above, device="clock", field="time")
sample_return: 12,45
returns 11,28
